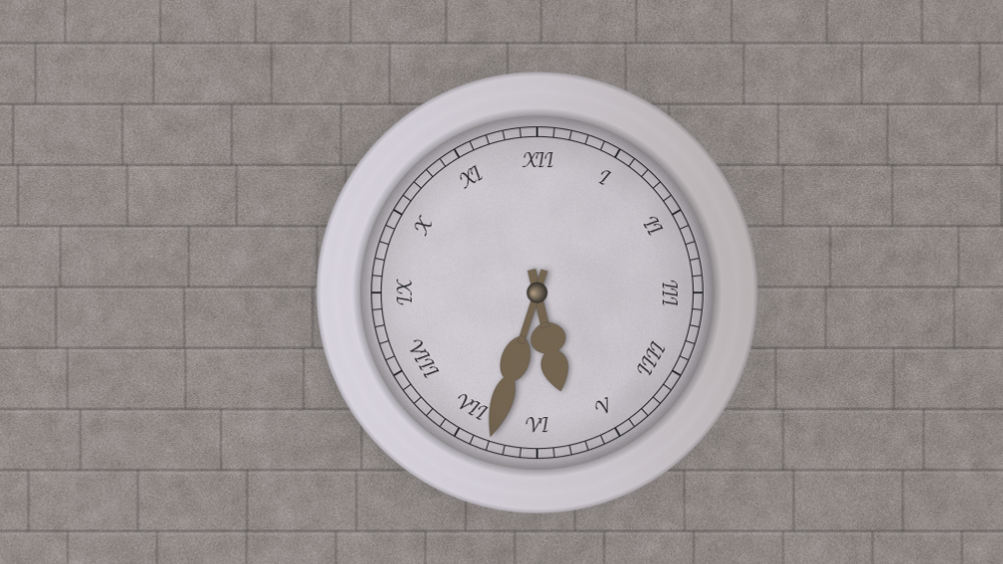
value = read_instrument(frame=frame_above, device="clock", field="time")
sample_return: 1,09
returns 5,33
